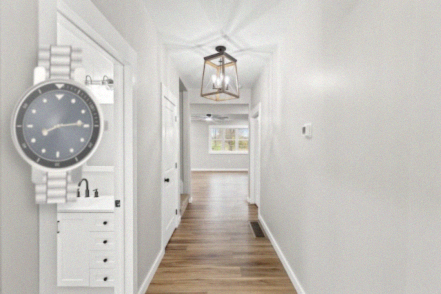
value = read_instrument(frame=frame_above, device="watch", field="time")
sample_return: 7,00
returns 8,14
